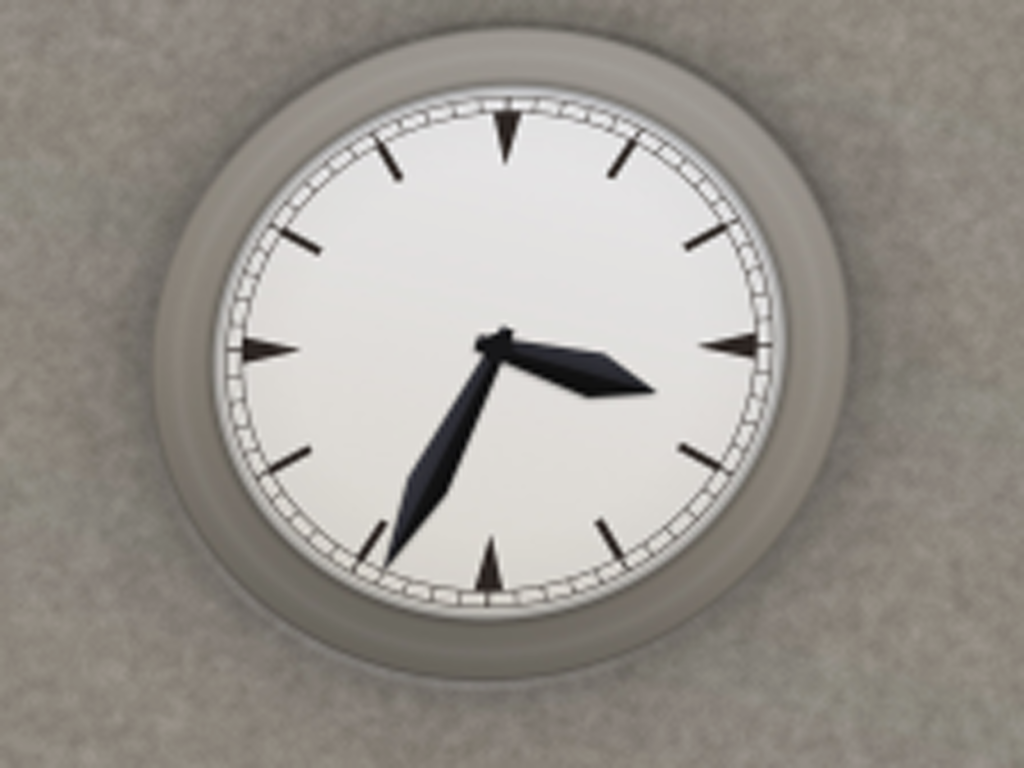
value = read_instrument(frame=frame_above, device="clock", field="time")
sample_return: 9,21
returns 3,34
